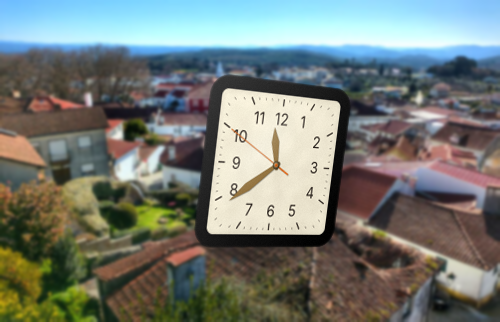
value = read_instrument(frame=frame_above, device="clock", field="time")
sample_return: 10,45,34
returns 11,38,50
